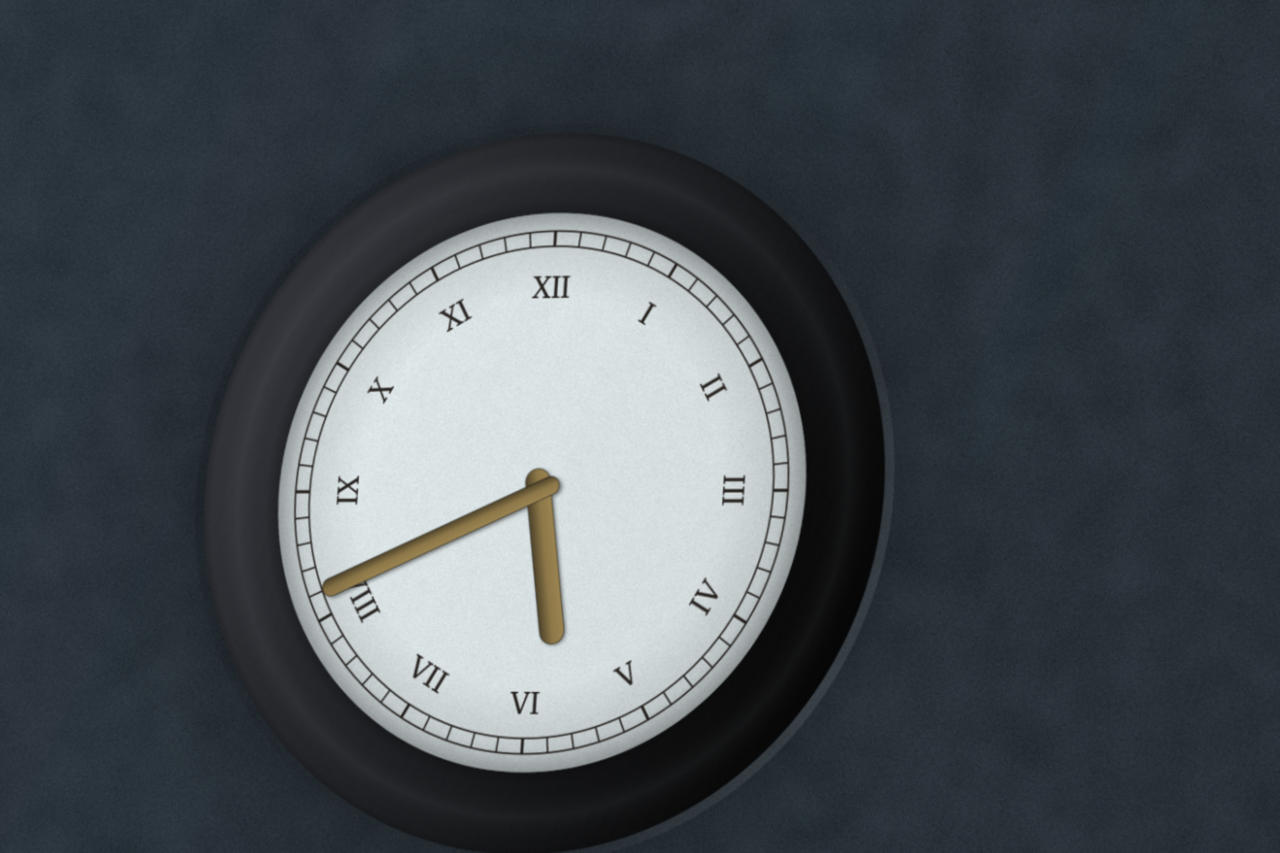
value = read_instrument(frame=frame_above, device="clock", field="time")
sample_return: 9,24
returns 5,41
